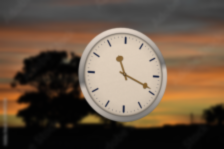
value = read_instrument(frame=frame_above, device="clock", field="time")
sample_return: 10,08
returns 11,19
